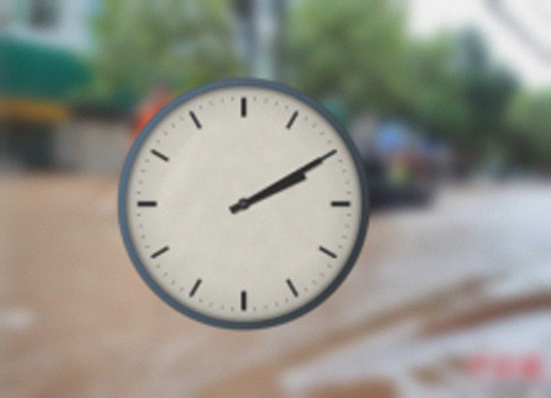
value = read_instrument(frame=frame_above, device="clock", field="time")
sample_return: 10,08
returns 2,10
